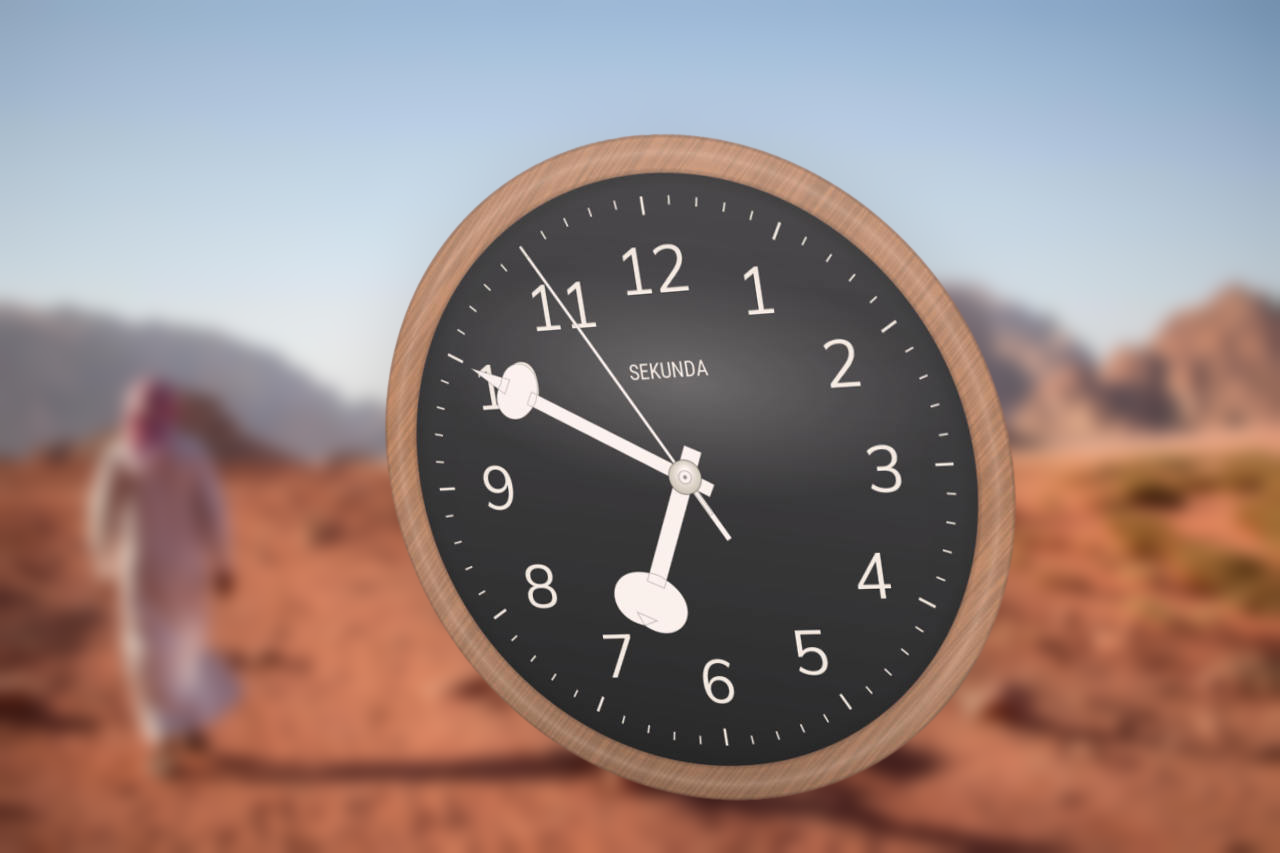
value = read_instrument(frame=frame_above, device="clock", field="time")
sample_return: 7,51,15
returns 6,49,55
